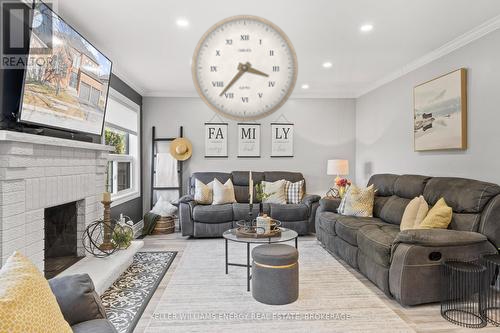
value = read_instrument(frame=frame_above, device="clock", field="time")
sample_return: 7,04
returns 3,37
